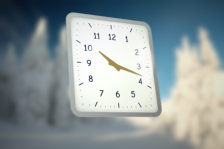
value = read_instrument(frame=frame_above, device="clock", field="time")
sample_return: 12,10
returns 10,18
